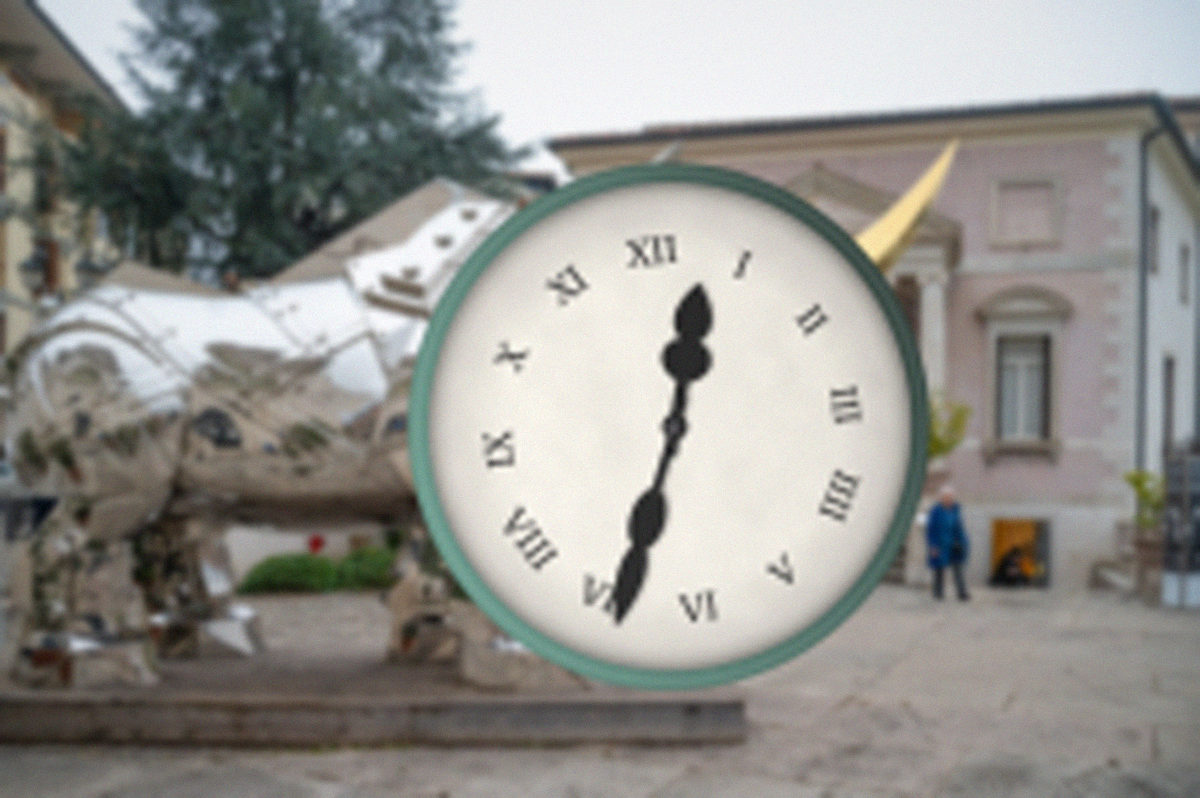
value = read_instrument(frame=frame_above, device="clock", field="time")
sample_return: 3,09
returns 12,34
